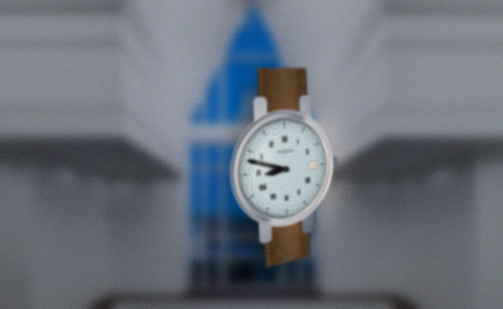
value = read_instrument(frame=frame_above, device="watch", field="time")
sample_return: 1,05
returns 8,48
